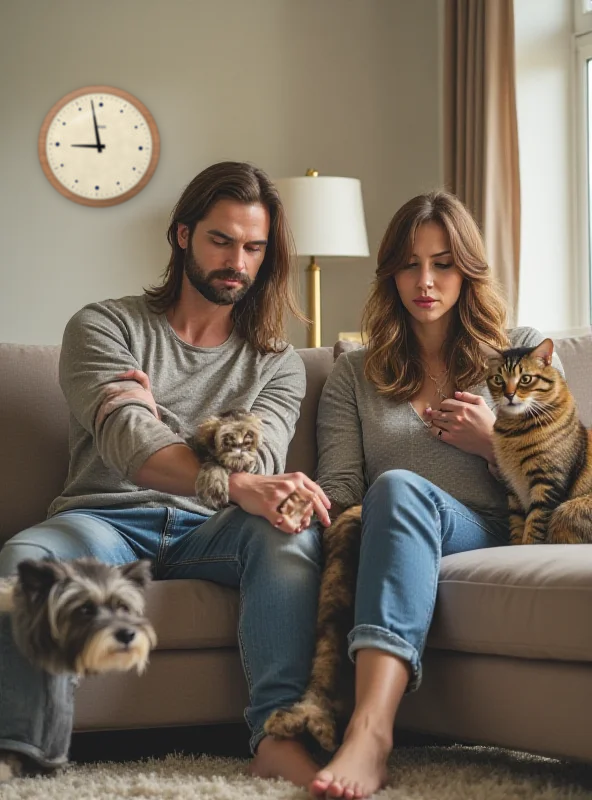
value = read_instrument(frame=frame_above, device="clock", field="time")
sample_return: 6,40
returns 8,58
